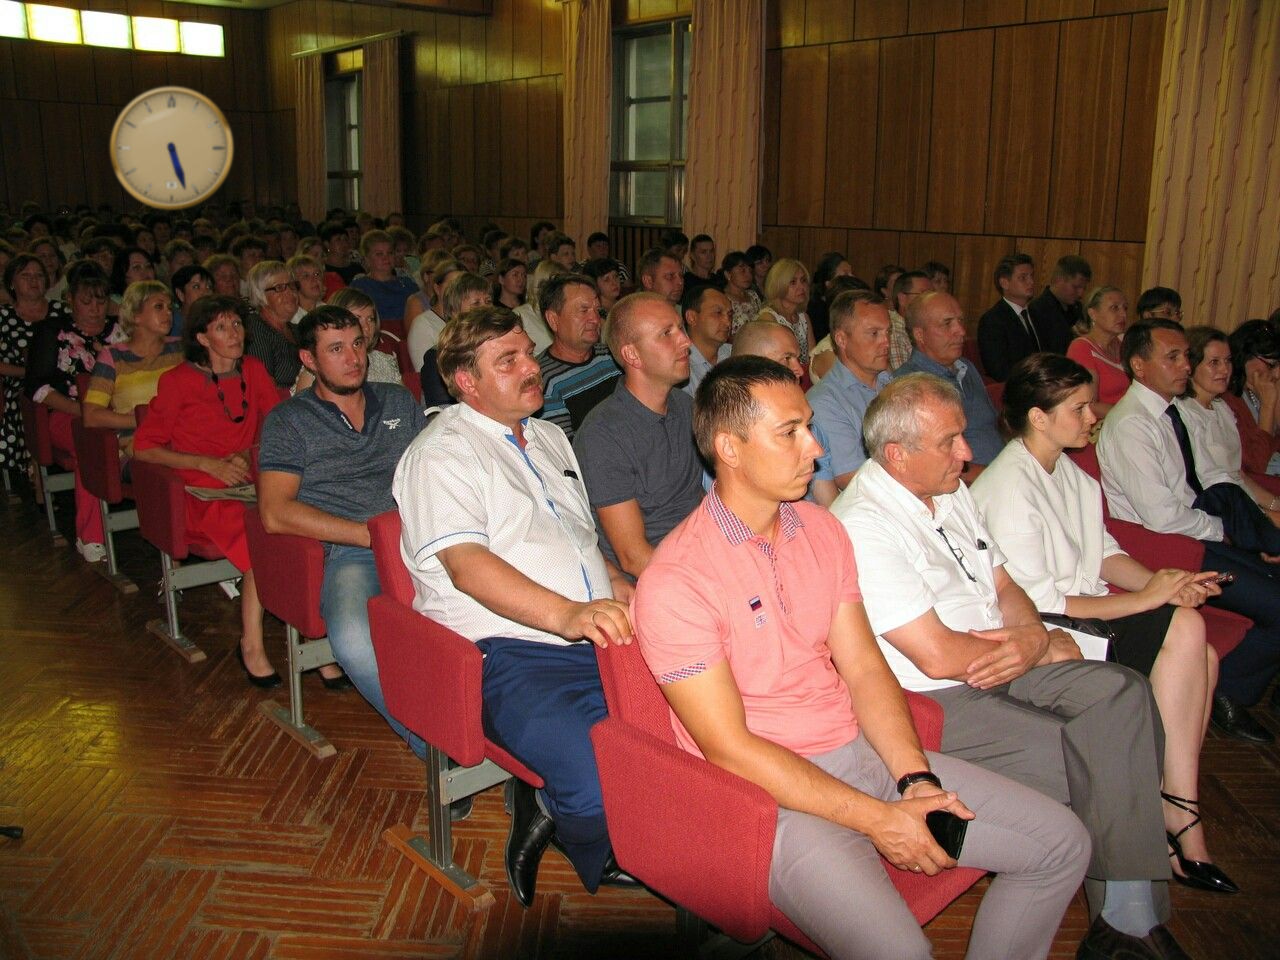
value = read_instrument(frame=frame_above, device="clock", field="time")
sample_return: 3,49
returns 5,27
